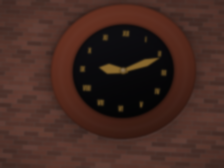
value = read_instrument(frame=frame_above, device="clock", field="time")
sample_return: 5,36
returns 9,11
